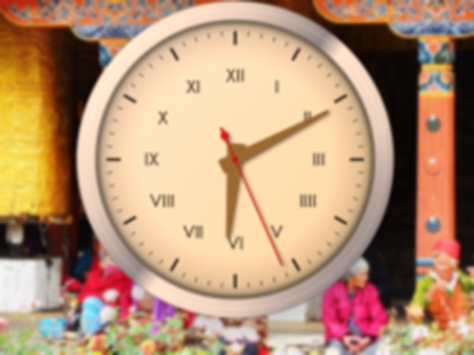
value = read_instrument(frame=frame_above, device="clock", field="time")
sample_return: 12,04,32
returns 6,10,26
